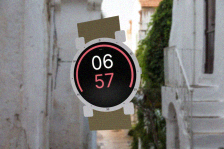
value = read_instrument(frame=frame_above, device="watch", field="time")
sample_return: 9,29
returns 6,57
